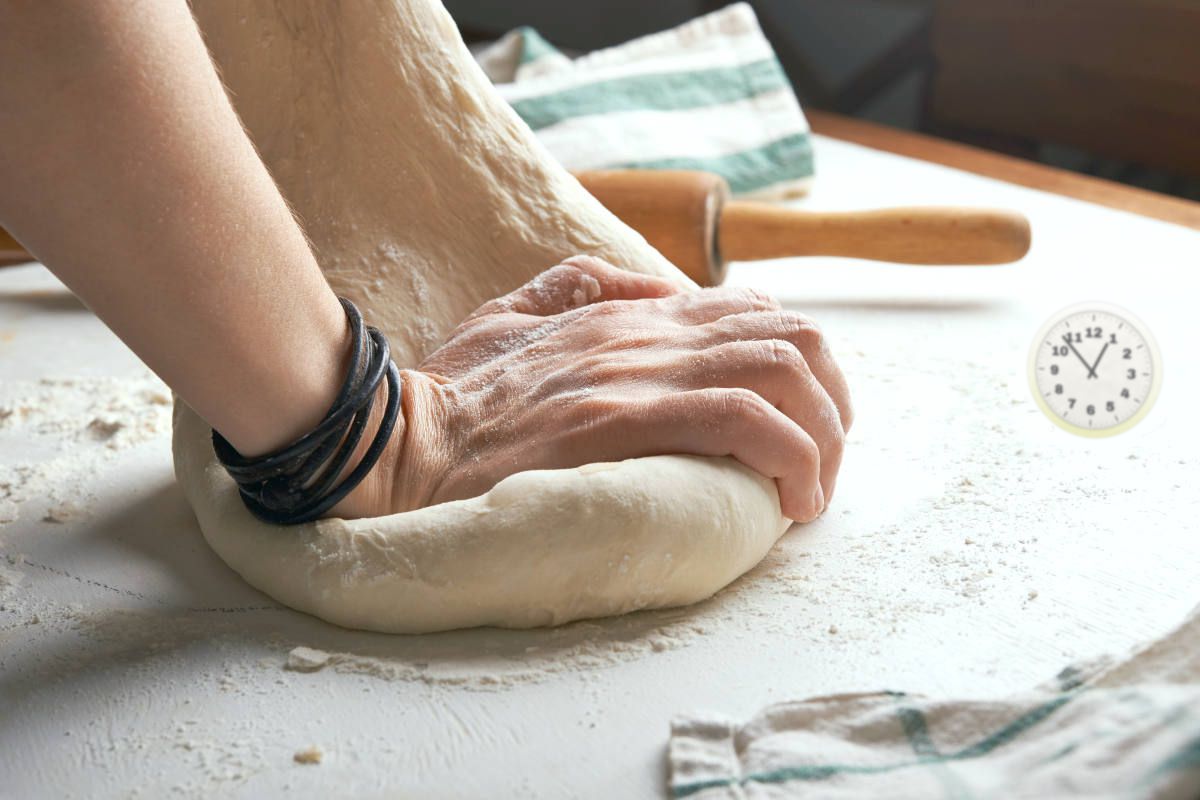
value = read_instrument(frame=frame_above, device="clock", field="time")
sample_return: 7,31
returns 12,53
